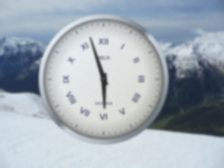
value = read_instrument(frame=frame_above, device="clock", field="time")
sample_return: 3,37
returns 5,57
